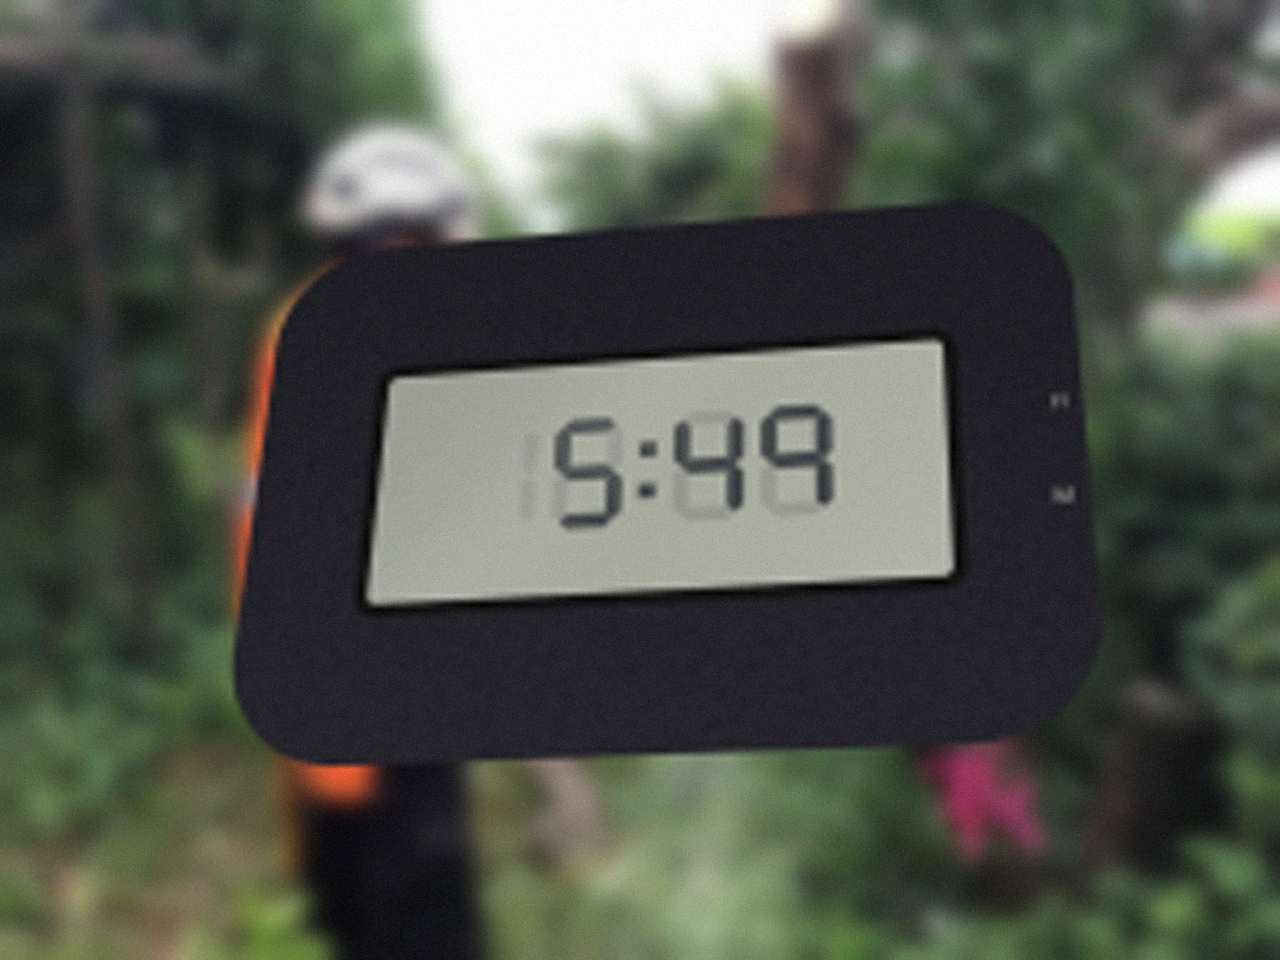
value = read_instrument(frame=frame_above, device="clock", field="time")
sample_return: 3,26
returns 5,49
